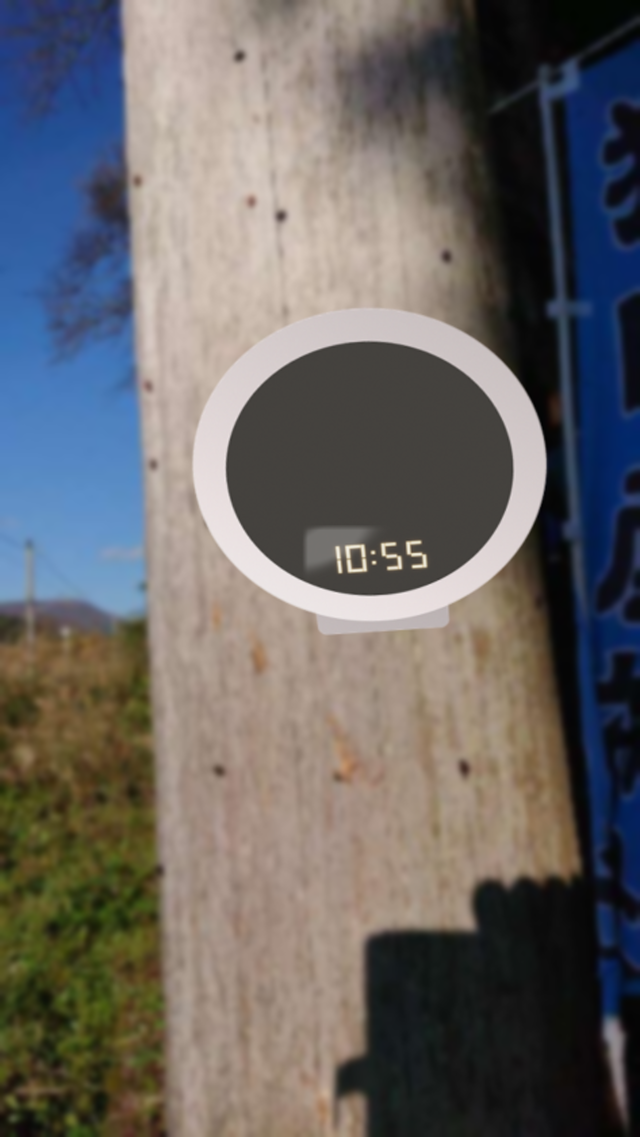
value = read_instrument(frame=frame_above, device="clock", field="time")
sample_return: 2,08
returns 10,55
